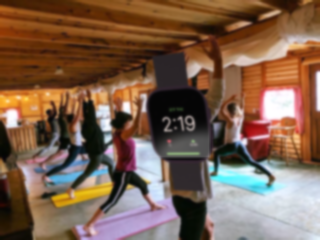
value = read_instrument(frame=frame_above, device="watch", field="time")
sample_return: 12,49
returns 2,19
